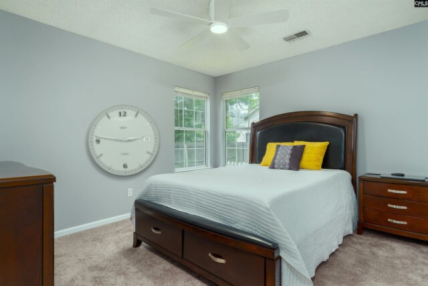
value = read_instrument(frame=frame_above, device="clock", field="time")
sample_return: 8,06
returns 2,47
